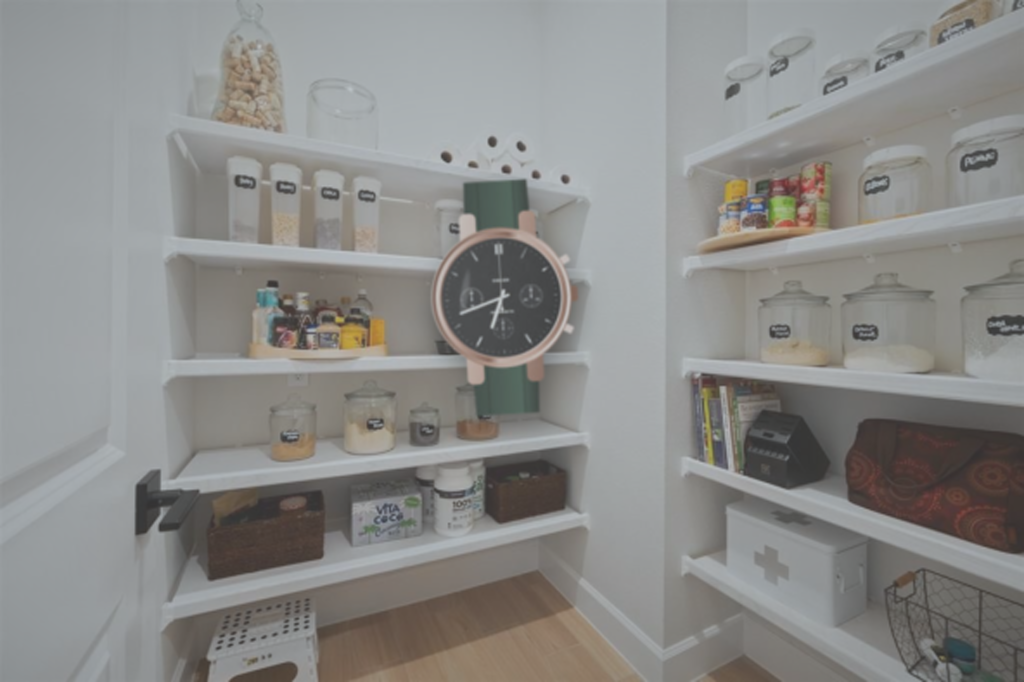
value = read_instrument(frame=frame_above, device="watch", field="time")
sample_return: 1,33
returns 6,42
